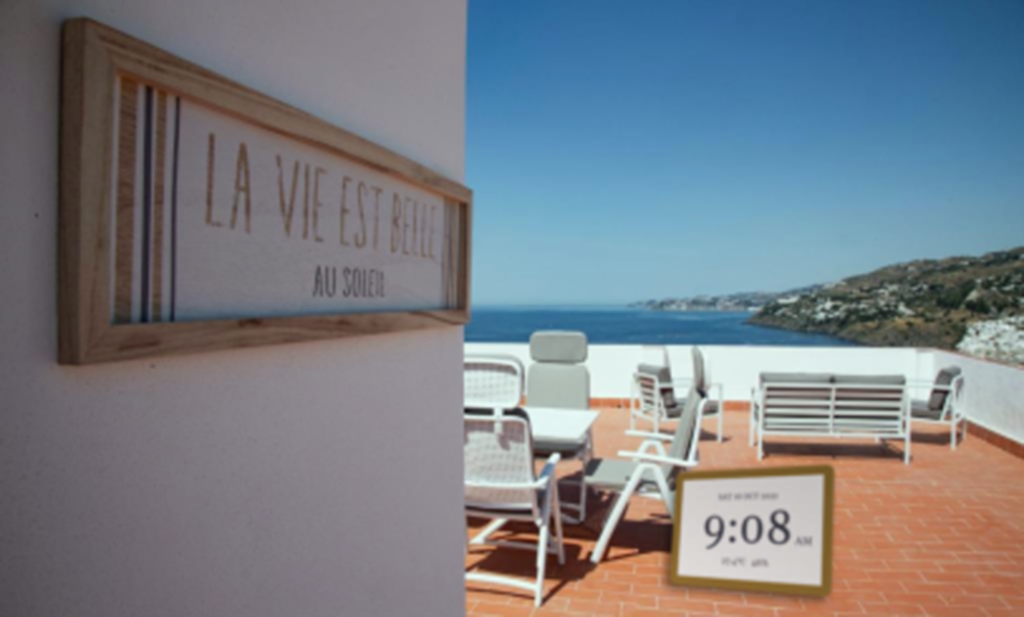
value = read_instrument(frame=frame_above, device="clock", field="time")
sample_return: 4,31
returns 9,08
